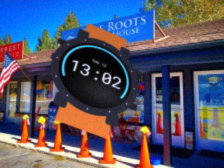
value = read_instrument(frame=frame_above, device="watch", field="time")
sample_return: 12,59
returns 13,02
